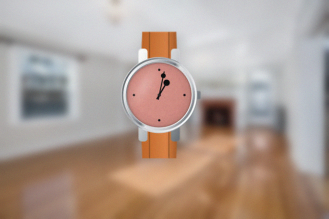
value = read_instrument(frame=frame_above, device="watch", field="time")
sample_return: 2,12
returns 1,02
